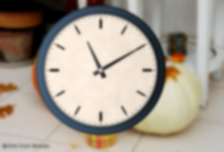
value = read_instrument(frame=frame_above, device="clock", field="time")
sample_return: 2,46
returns 11,10
